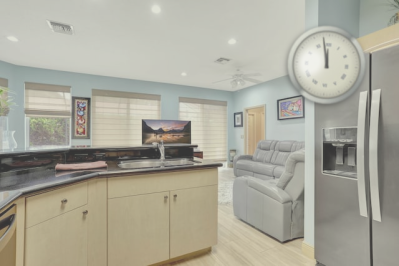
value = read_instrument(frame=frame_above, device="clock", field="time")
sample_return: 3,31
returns 11,58
